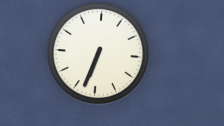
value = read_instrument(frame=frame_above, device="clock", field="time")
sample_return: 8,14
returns 6,33
